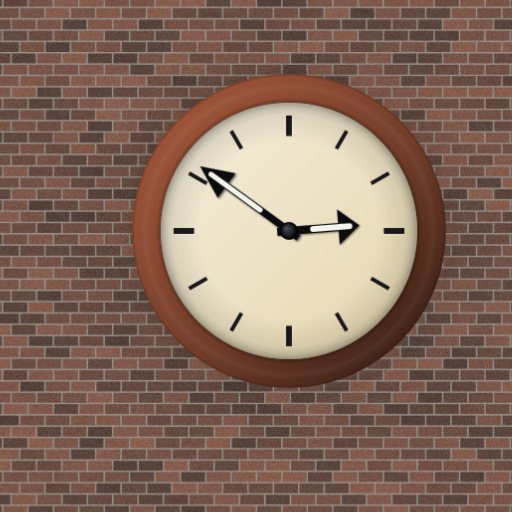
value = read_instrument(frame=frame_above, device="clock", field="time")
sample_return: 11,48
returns 2,51
